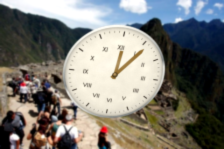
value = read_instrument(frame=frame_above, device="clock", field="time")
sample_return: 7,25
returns 12,06
